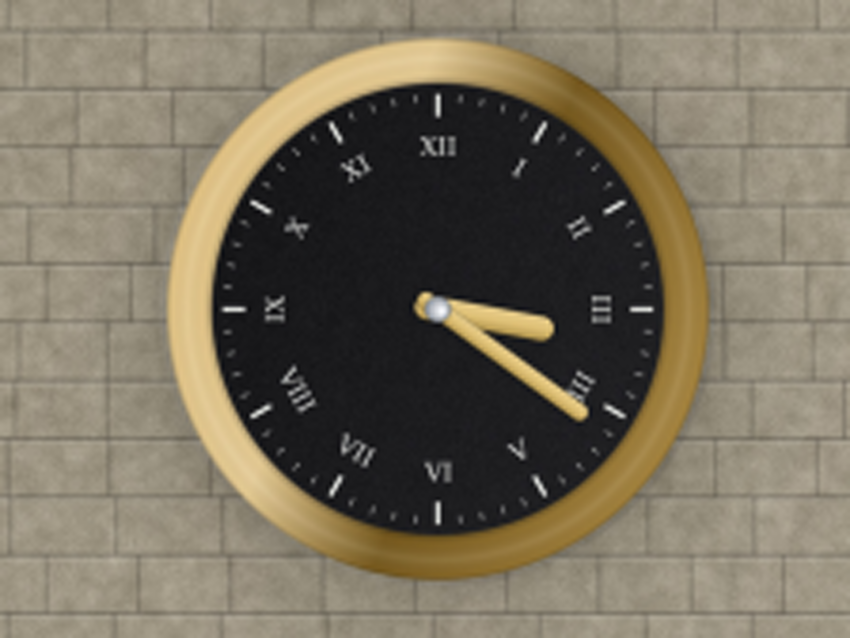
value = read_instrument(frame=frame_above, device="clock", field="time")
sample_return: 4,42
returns 3,21
